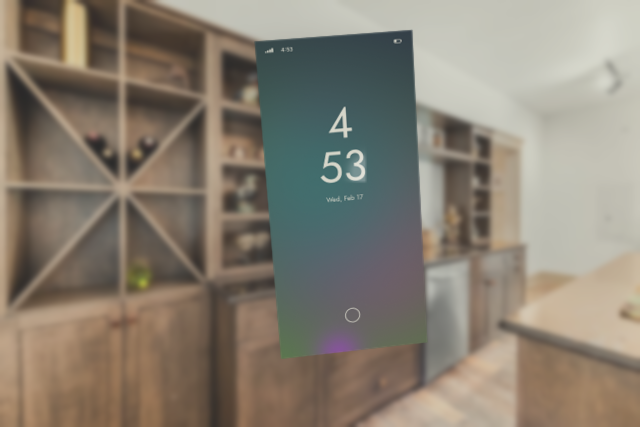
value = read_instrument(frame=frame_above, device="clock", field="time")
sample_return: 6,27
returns 4,53
